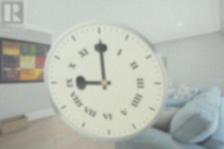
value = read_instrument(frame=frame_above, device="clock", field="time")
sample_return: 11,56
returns 9,00
